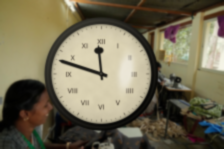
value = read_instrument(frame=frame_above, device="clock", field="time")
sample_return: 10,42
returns 11,48
